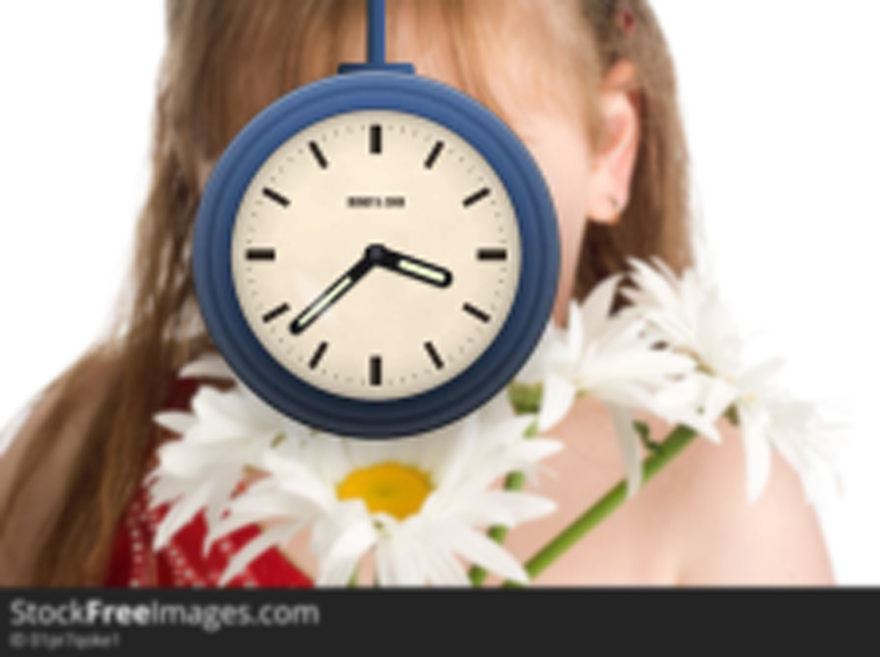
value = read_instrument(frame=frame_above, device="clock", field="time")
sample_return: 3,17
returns 3,38
